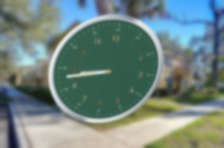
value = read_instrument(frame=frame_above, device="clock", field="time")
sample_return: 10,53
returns 8,43
